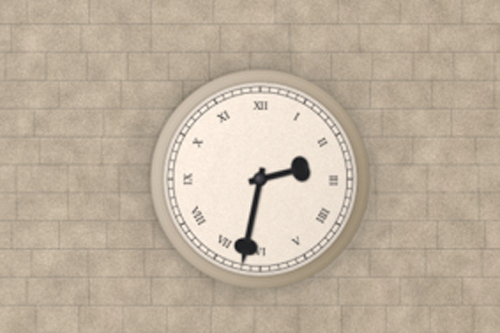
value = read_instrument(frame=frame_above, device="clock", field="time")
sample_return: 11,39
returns 2,32
